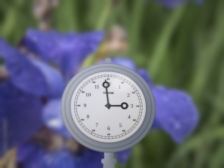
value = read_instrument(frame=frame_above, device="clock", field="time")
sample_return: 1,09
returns 2,59
